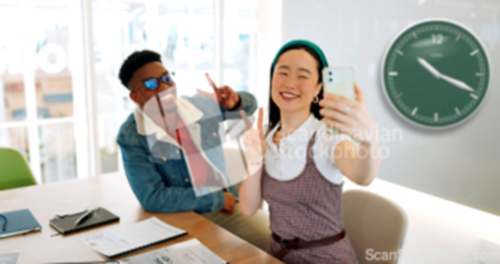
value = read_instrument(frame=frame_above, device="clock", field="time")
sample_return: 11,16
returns 10,19
